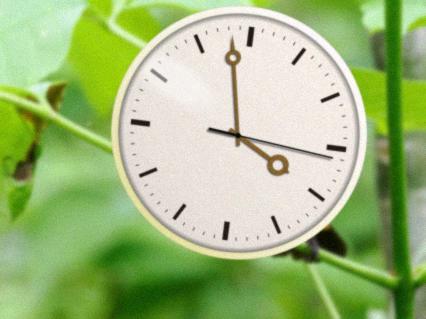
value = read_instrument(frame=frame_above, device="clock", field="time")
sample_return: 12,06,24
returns 3,58,16
